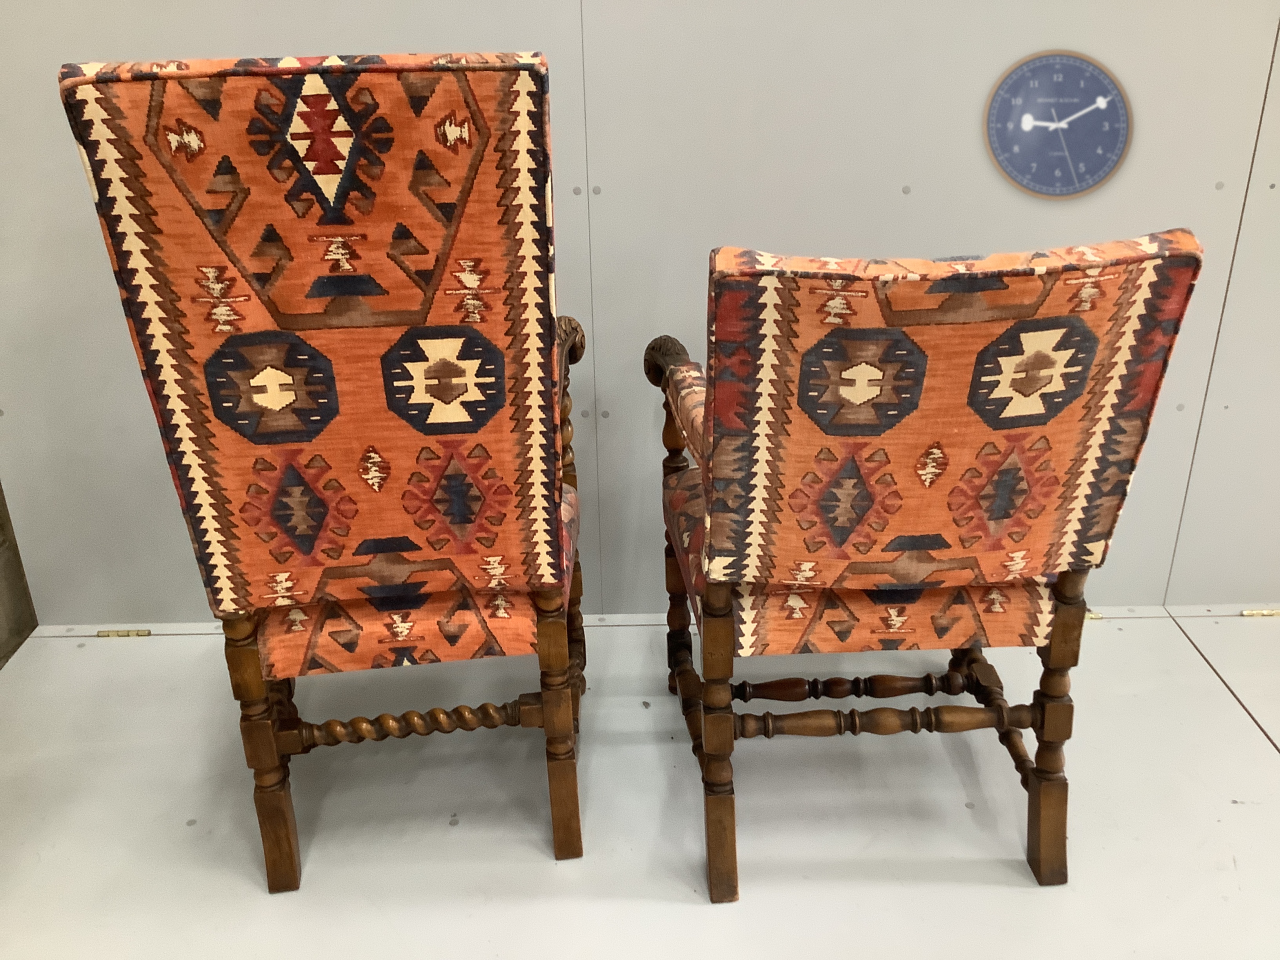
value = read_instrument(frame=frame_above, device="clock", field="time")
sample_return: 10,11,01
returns 9,10,27
